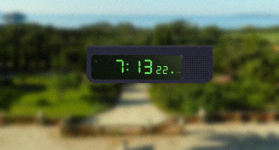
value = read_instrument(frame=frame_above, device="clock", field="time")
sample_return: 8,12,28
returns 7,13,22
